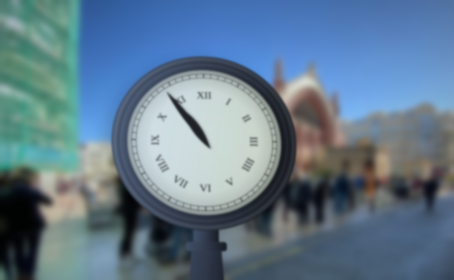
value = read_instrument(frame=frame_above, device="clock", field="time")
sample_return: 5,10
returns 10,54
